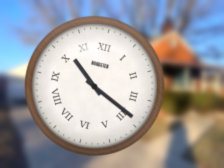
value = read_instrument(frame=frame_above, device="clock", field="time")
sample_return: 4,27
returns 10,19
